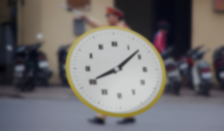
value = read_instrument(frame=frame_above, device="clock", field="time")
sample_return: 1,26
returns 8,08
